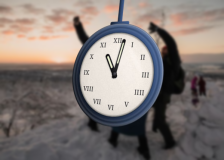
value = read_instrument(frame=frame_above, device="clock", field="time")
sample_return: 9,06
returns 11,02
